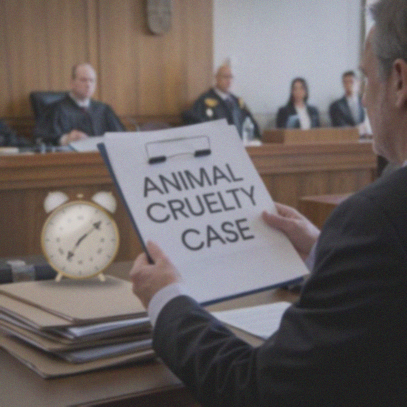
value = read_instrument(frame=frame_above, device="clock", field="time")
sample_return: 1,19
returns 7,08
